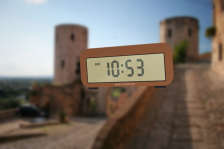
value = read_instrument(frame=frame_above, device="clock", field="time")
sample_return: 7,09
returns 10,53
